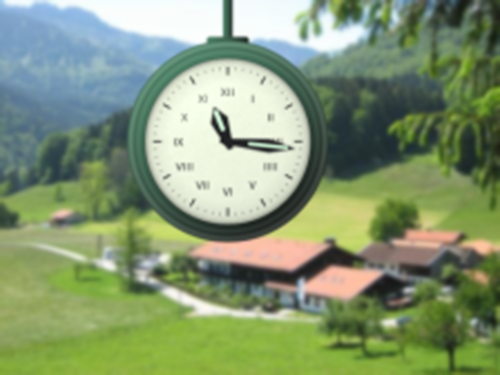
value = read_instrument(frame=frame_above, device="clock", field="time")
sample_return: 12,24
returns 11,16
